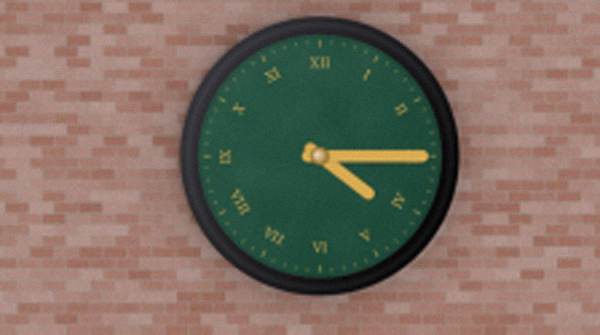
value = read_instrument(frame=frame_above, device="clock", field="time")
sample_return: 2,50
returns 4,15
